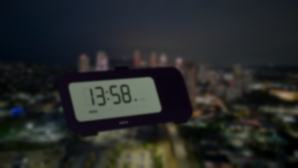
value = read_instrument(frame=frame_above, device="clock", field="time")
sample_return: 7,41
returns 13,58
